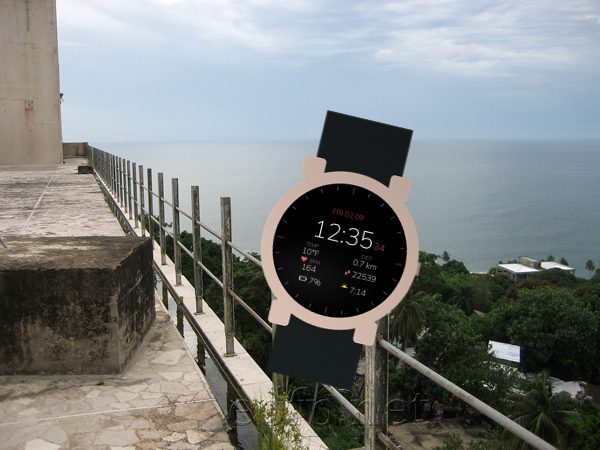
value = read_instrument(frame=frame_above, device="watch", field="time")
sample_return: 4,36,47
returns 12,35,34
